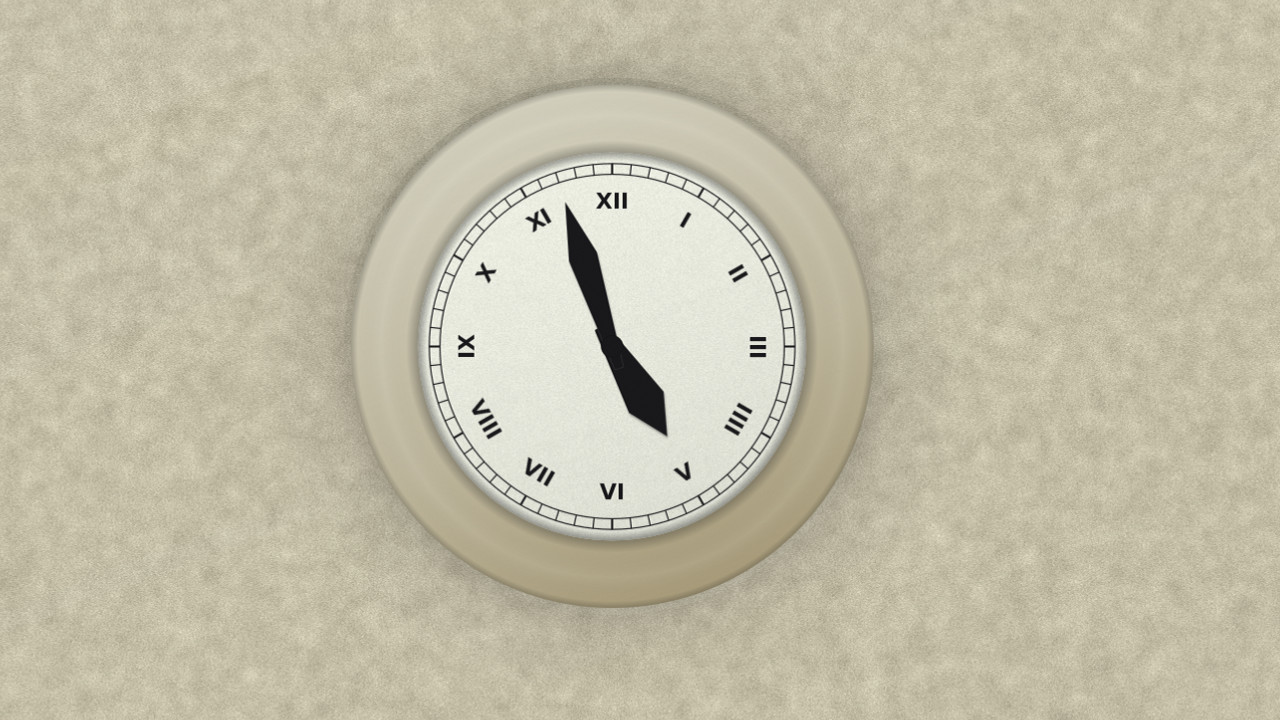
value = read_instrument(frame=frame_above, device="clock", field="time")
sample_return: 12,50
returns 4,57
